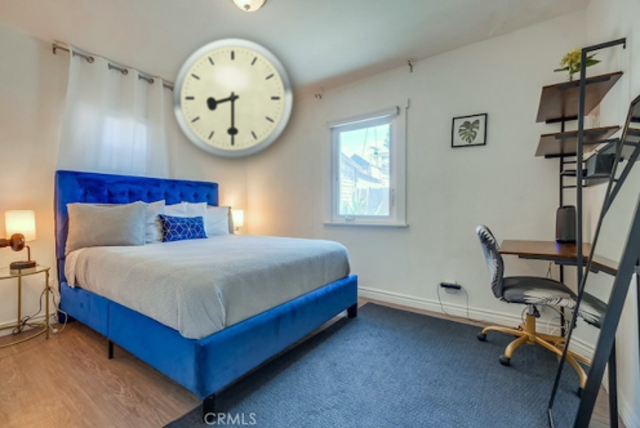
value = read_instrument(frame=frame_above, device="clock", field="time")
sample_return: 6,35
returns 8,30
